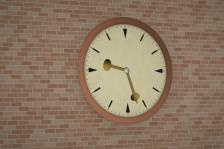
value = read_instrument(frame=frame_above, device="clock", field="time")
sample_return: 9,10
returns 9,27
